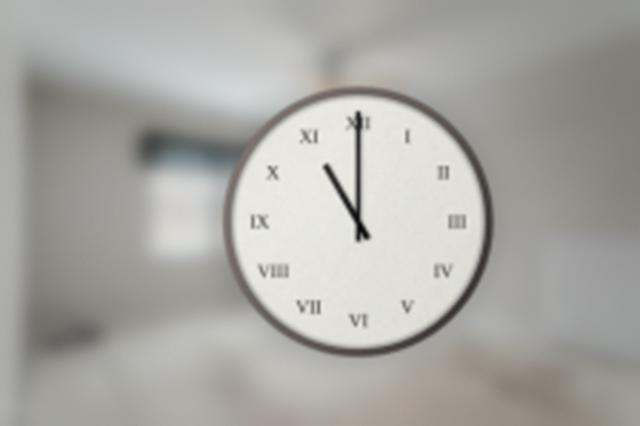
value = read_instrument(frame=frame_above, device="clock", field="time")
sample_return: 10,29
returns 11,00
